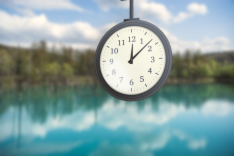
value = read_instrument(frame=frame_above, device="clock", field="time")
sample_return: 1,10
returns 12,08
